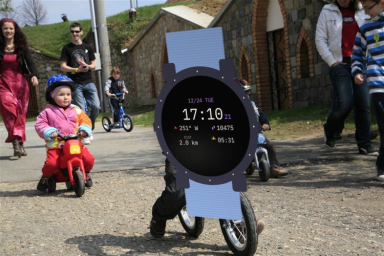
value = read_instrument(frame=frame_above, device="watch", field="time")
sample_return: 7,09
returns 17,10
